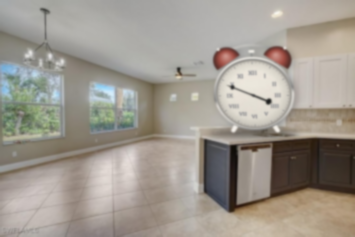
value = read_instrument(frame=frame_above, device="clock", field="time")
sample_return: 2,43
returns 3,49
